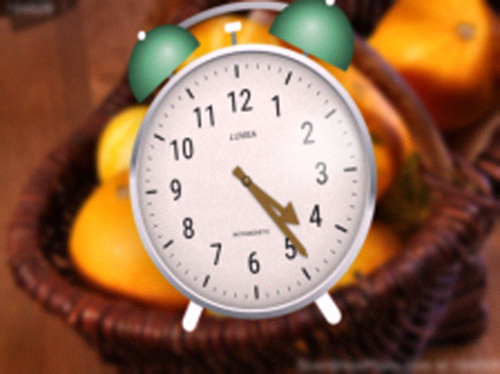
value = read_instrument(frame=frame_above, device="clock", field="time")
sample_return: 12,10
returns 4,24
